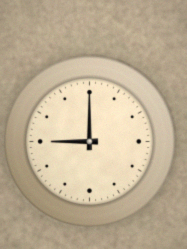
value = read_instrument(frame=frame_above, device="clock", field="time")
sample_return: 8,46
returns 9,00
